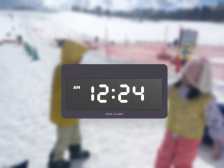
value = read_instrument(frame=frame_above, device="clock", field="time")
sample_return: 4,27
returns 12,24
